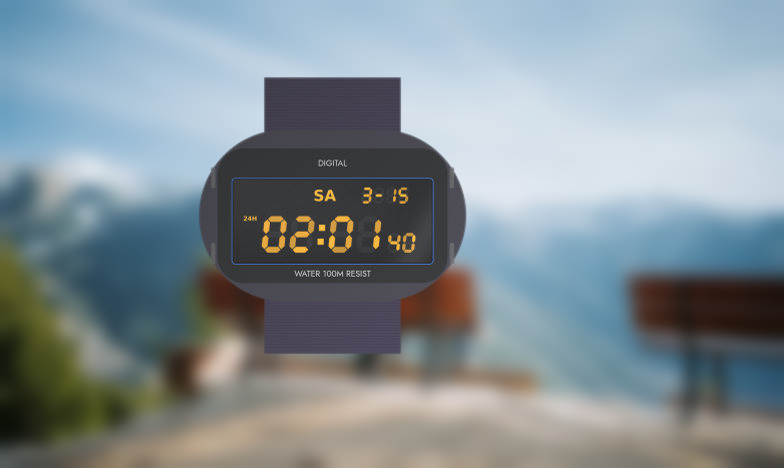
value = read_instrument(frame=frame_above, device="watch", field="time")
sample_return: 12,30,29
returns 2,01,40
